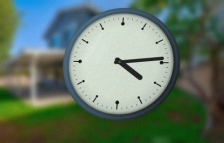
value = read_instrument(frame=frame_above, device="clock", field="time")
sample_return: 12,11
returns 4,14
